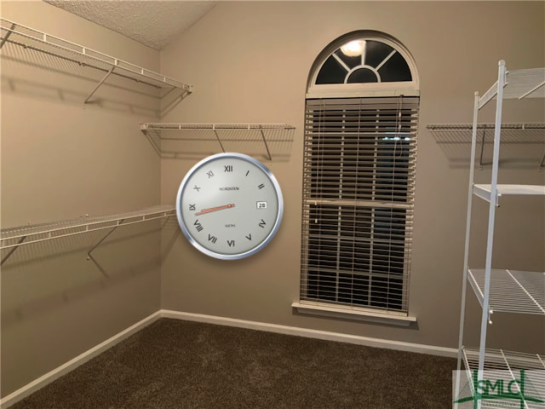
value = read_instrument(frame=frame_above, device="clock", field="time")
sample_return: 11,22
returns 8,43
